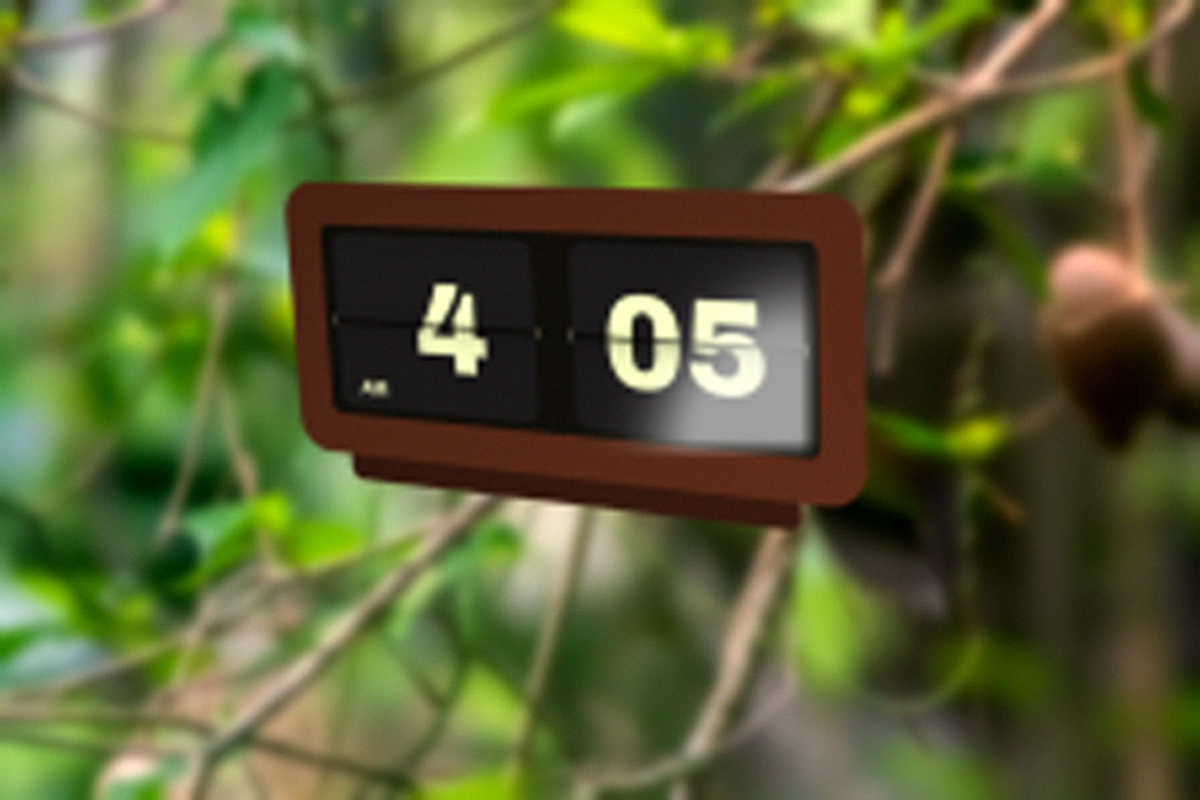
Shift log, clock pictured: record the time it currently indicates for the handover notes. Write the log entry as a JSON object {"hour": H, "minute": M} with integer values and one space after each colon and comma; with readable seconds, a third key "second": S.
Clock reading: {"hour": 4, "minute": 5}
